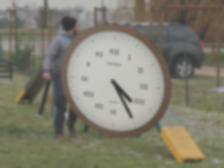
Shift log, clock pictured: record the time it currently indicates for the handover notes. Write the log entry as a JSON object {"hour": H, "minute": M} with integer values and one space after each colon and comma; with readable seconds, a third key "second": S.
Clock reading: {"hour": 4, "minute": 25}
